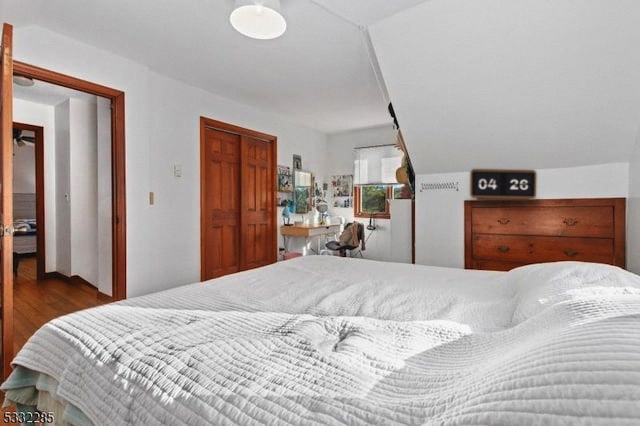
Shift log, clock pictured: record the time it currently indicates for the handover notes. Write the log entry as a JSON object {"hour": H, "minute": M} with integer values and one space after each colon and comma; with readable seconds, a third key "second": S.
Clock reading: {"hour": 4, "minute": 26}
